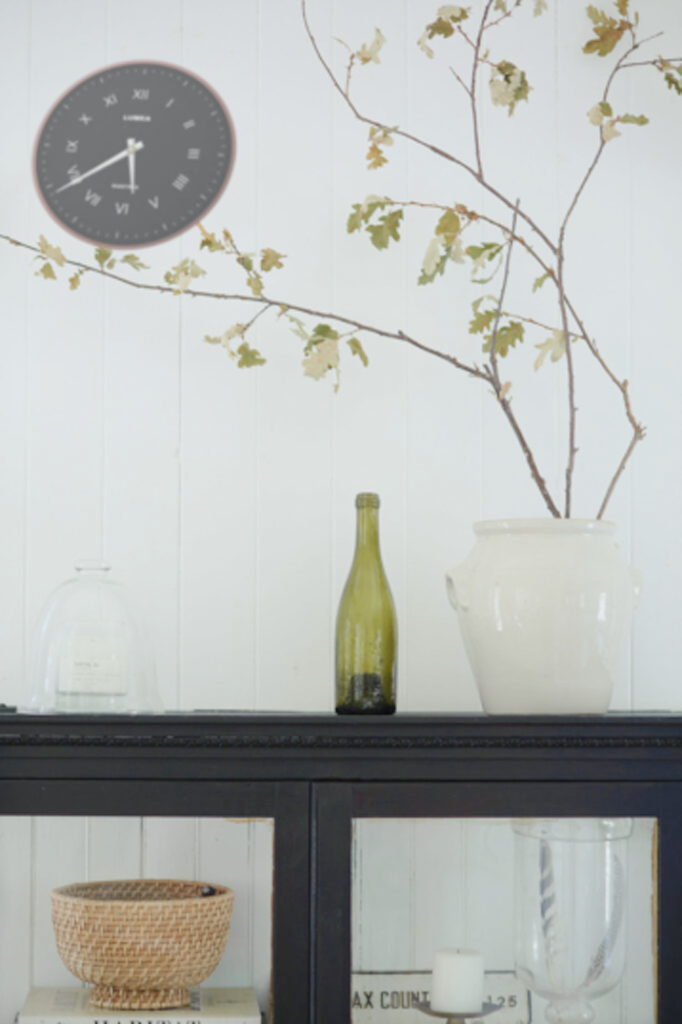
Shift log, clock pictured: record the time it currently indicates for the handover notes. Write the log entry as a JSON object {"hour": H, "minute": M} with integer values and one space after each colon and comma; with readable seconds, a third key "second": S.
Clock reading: {"hour": 5, "minute": 39}
